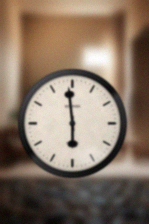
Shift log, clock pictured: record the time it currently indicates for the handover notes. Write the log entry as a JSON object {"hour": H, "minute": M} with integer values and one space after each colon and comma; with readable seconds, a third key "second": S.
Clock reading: {"hour": 5, "minute": 59}
